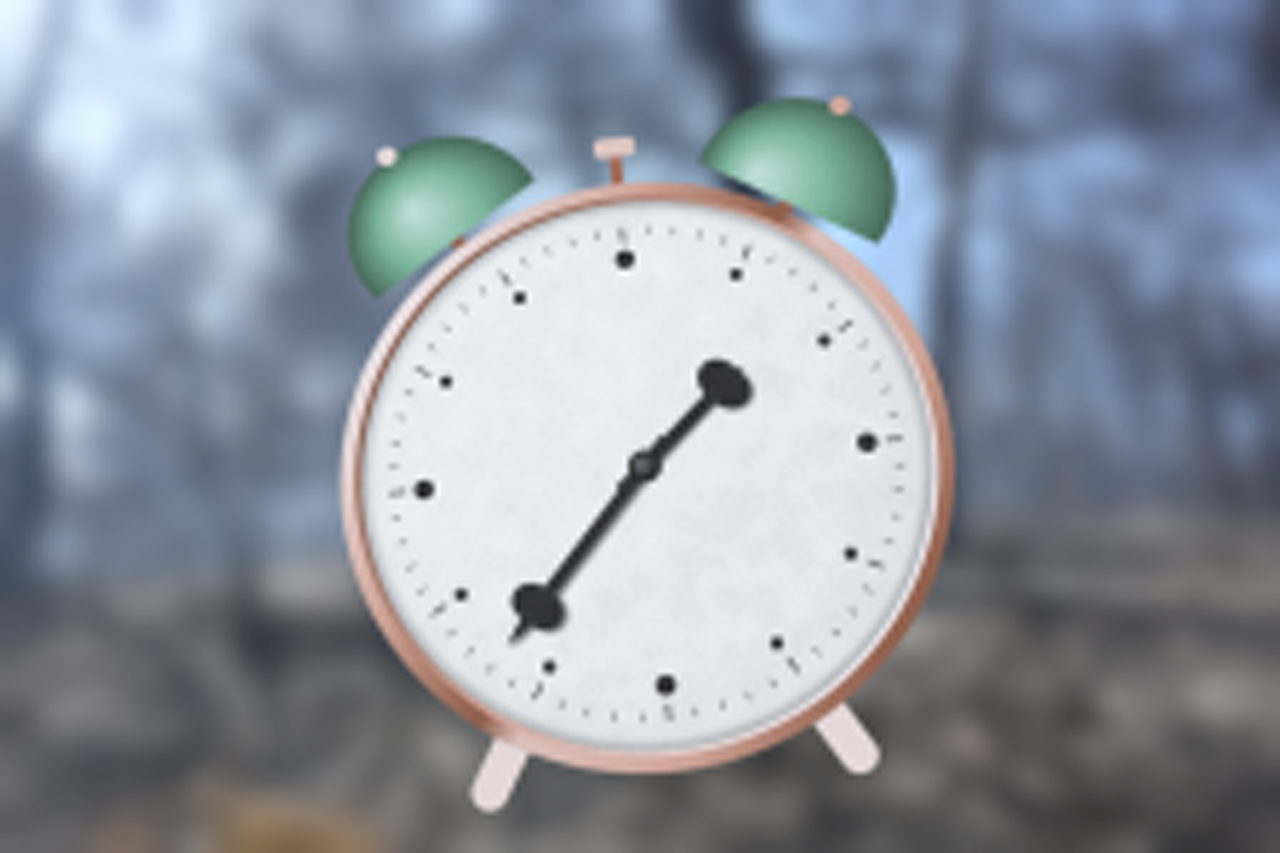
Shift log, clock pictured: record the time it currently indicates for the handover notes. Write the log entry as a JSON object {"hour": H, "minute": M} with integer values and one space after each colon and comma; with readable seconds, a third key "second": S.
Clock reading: {"hour": 1, "minute": 37}
